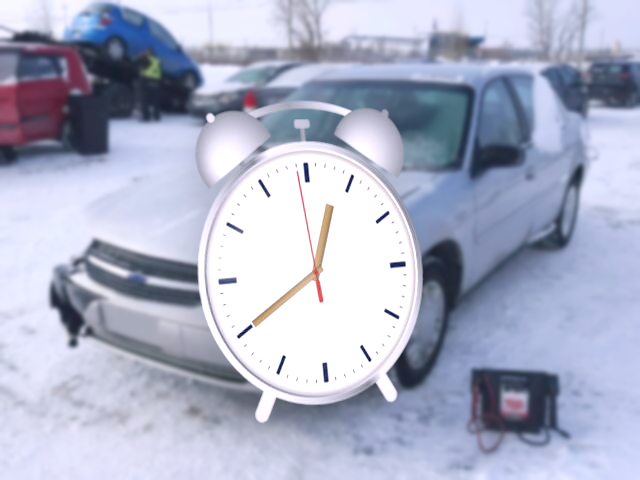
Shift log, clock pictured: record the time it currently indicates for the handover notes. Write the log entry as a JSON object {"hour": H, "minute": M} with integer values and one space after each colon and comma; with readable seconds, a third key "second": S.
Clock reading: {"hour": 12, "minute": 39, "second": 59}
